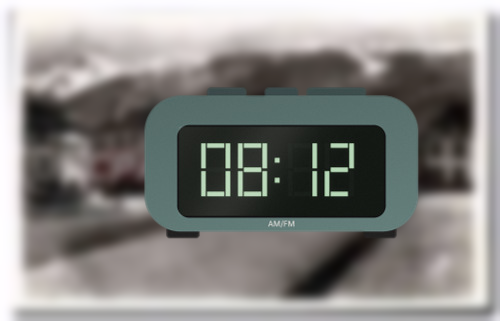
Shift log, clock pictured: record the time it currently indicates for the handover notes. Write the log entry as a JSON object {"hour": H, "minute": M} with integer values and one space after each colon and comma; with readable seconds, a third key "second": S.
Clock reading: {"hour": 8, "minute": 12}
